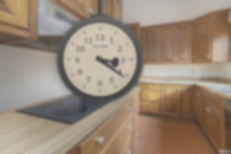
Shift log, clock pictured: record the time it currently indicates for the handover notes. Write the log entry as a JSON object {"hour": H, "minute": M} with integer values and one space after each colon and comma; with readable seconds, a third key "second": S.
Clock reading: {"hour": 3, "minute": 21}
